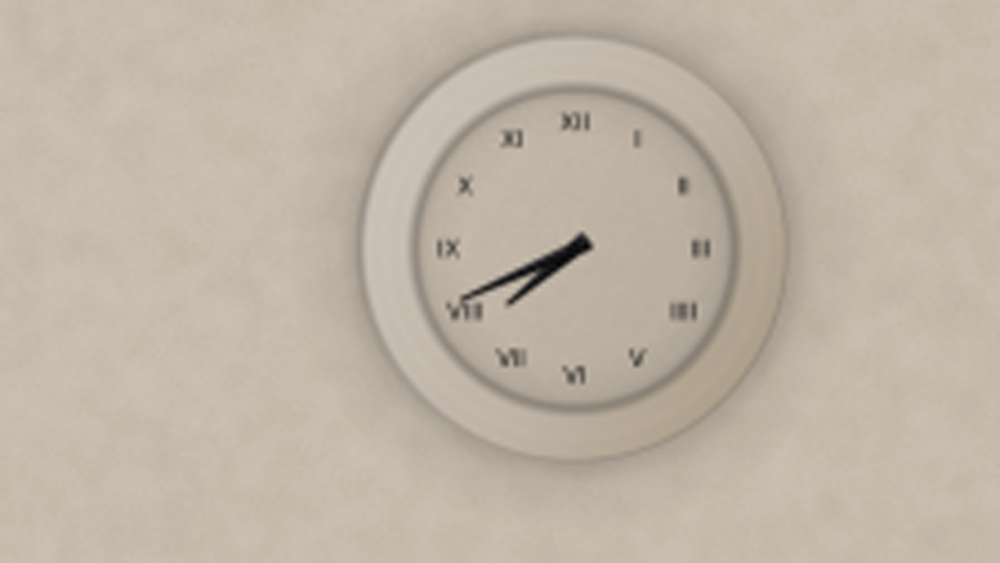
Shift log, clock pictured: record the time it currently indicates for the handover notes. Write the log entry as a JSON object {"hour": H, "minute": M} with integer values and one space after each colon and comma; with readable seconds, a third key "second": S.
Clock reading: {"hour": 7, "minute": 41}
